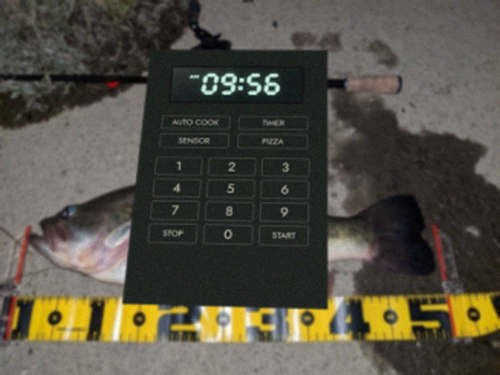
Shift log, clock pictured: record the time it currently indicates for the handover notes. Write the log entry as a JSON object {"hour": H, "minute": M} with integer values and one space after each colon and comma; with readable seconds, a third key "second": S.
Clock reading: {"hour": 9, "minute": 56}
